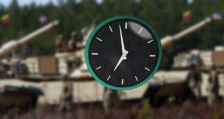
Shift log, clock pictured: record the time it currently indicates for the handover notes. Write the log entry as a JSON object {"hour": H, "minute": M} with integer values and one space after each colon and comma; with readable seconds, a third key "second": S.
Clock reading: {"hour": 6, "minute": 58}
